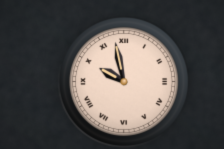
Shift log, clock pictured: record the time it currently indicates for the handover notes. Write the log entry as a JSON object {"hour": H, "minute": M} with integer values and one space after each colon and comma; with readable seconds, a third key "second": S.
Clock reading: {"hour": 9, "minute": 58}
